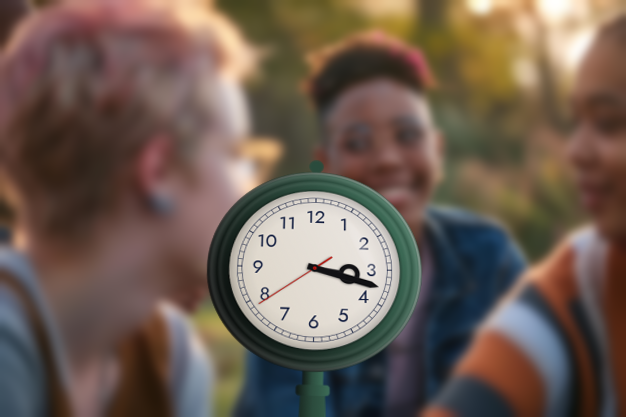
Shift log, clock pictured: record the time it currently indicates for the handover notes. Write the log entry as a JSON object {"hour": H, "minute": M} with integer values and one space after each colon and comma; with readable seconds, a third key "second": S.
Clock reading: {"hour": 3, "minute": 17, "second": 39}
